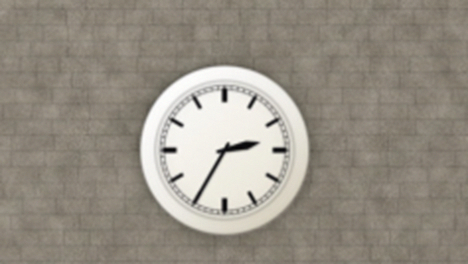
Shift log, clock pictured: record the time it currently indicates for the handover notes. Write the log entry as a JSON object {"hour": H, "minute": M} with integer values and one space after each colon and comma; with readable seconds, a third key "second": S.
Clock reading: {"hour": 2, "minute": 35}
